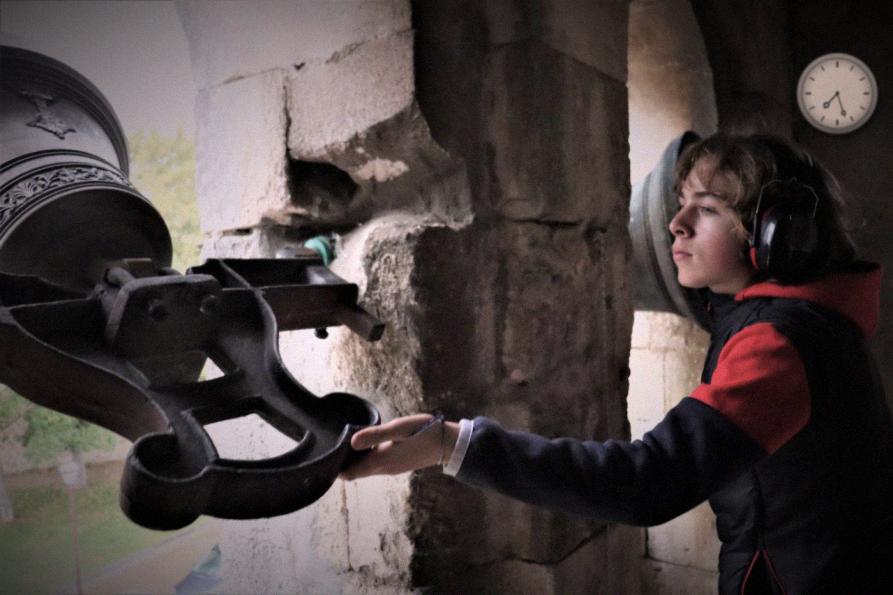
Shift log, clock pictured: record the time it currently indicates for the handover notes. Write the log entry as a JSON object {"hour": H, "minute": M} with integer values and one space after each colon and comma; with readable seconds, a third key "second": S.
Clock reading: {"hour": 7, "minute": 27}
